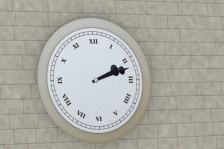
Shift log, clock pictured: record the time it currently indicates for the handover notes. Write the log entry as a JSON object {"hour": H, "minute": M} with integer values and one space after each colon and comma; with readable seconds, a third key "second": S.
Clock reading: {"hour": 2, "minute": 12}
